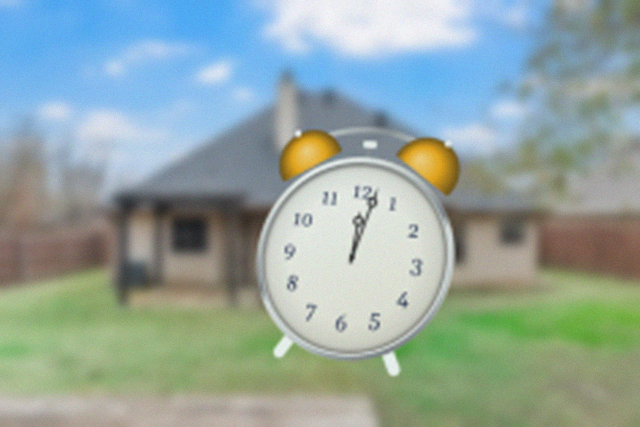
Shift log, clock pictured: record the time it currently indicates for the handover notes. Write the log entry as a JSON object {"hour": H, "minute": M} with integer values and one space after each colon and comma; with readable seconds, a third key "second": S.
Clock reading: {"hour": 12, "minute": 2}
